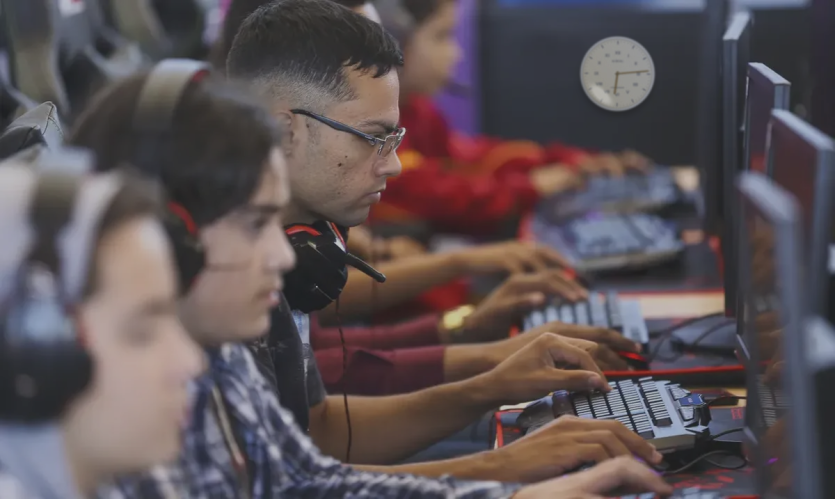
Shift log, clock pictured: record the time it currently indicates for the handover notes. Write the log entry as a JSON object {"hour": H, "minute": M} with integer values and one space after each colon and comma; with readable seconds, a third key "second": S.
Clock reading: {"hour": 6, "minute": 14}
